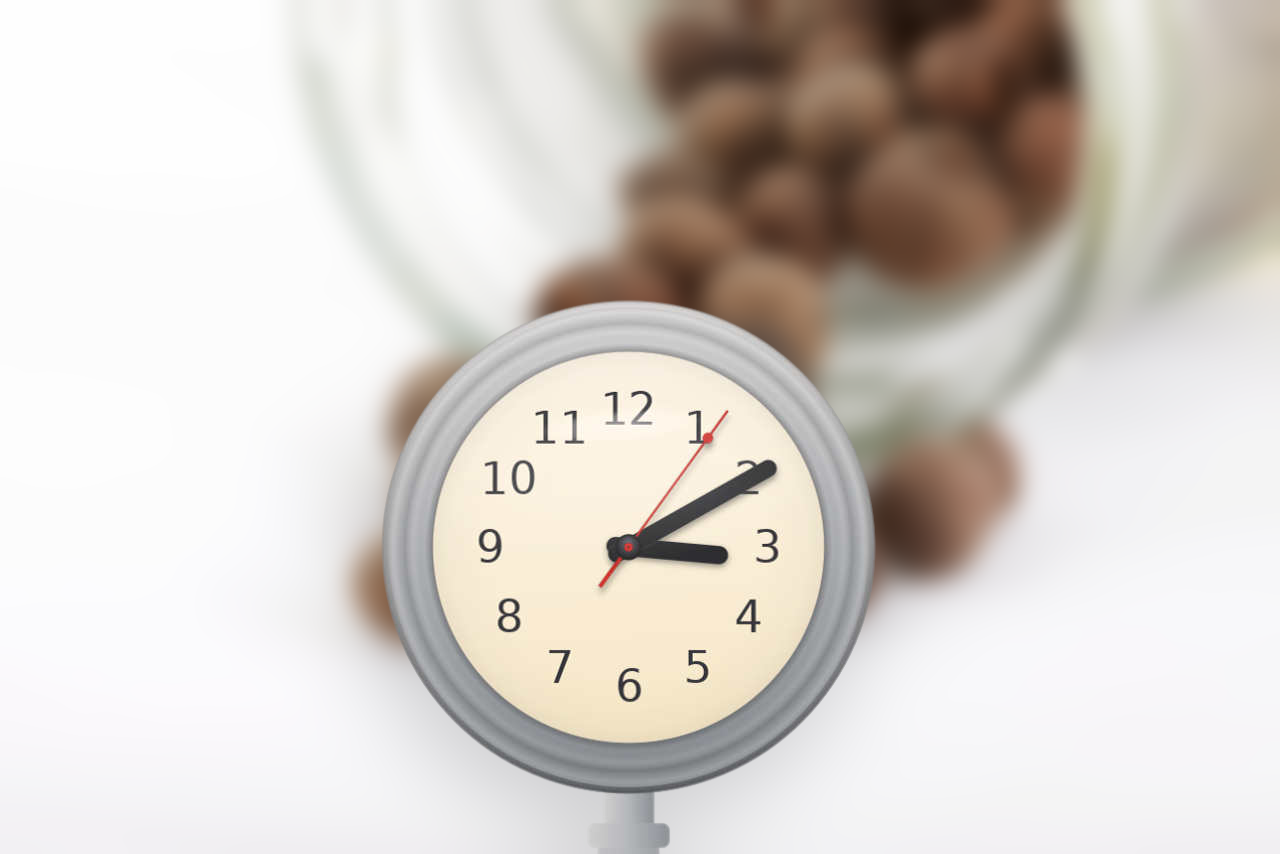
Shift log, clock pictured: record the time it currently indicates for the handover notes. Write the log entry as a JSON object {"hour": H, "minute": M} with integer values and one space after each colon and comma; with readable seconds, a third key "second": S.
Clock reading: {"hour": 3, "minute": 10, "second": 6}
